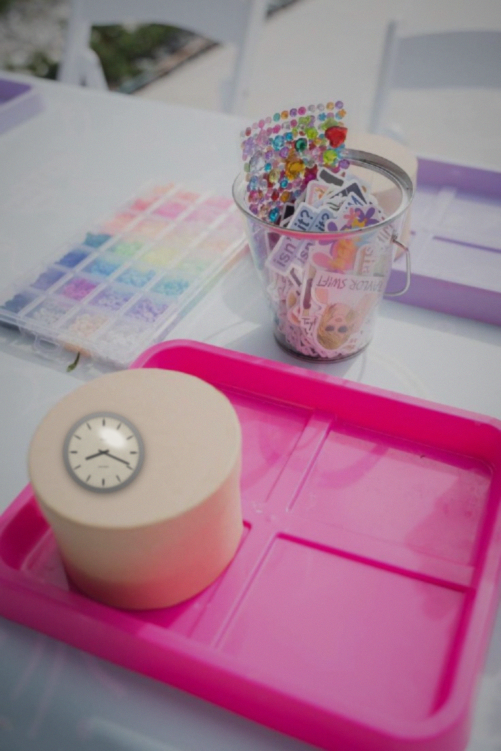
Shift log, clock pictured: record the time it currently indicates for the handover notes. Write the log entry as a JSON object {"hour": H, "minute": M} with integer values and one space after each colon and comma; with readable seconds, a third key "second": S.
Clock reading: {"hour": 8, "minute": 19}
